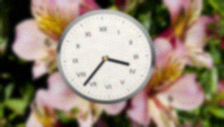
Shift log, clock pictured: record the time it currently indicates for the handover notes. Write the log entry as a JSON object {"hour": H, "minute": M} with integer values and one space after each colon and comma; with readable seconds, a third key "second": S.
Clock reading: {"hour": 3, "minute": 37}
